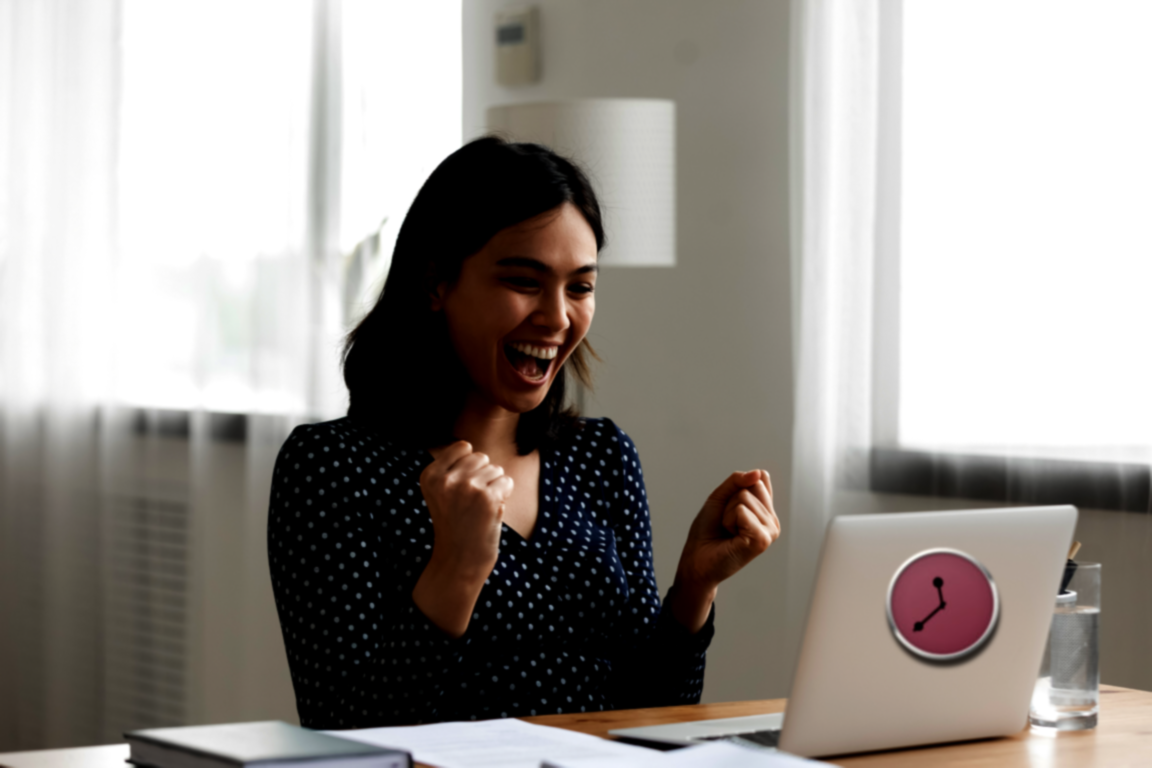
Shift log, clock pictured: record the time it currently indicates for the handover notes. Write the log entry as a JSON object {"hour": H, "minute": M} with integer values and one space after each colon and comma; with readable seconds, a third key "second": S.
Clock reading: {"hour": 11, "minute": 38}
